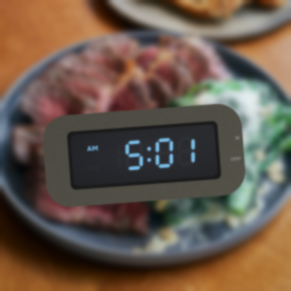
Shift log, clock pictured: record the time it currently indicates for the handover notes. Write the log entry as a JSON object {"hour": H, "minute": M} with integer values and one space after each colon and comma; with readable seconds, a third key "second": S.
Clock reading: {"hour": 5, "minute": 1}
